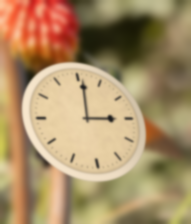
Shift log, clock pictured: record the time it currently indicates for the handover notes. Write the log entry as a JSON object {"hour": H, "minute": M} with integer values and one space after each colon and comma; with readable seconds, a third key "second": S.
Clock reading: {"hour": 3, "minute": 1}
